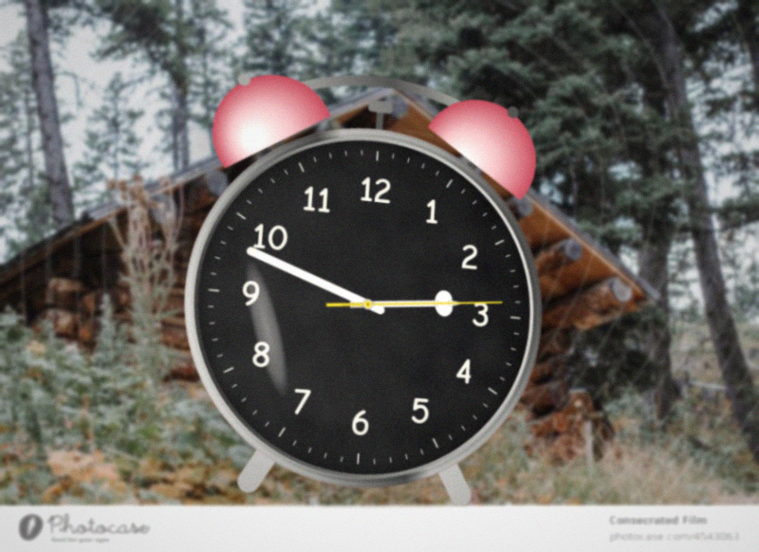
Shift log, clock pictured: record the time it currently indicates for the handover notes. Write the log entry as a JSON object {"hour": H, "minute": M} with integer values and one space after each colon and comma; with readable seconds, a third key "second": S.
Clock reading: {"hour": 2, "minute": 48, "second": 14}
